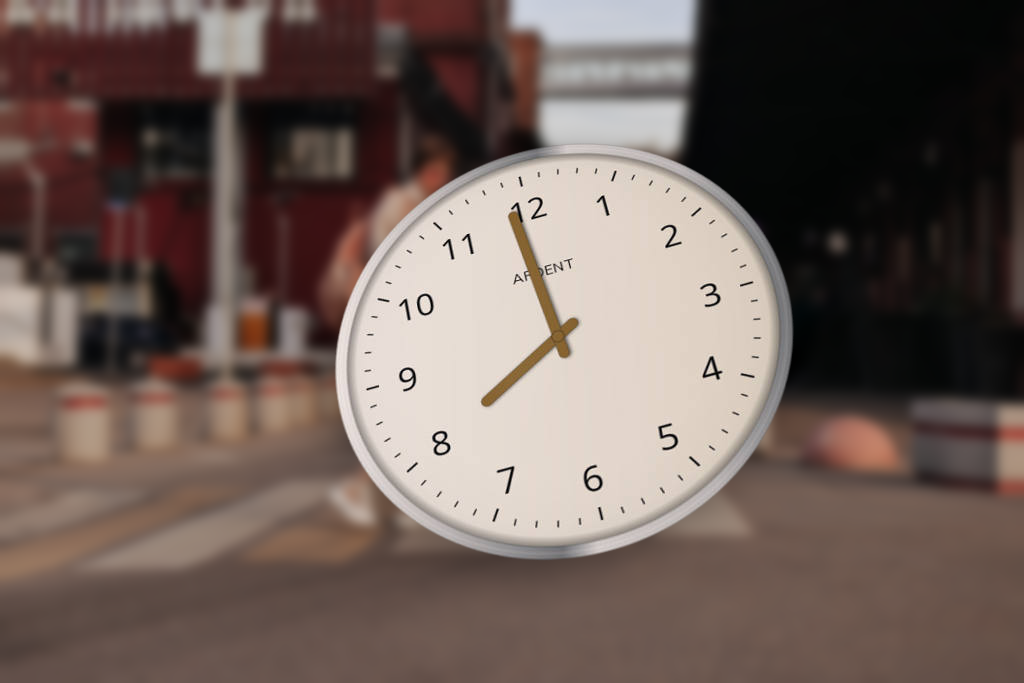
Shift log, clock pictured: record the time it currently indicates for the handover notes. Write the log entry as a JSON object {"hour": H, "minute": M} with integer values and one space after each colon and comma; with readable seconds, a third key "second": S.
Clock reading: {"hour": 7, "minute": 59}
